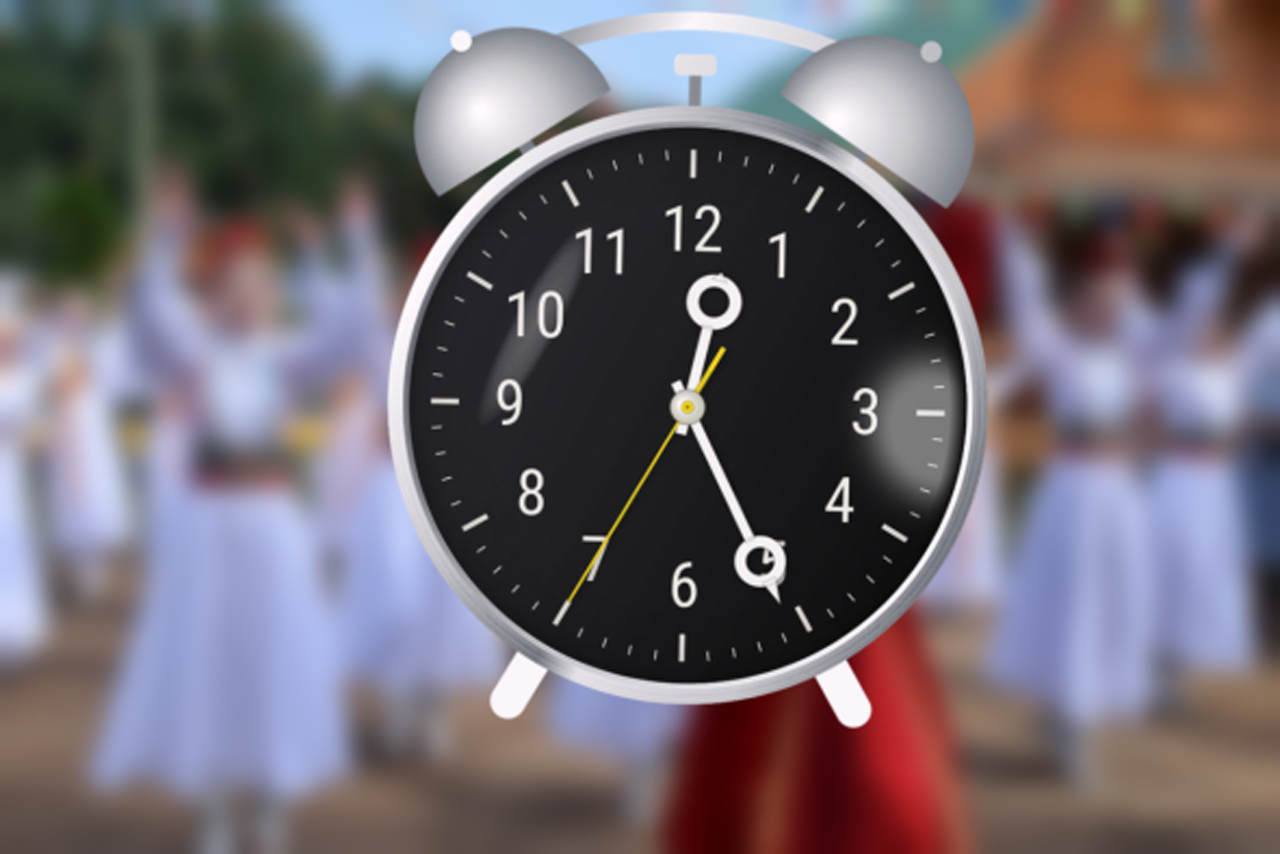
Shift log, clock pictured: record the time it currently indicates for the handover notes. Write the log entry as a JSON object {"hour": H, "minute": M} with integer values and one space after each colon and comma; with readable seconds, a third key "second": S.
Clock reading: {"hour": 12, "minute": 25, "second": 35}
